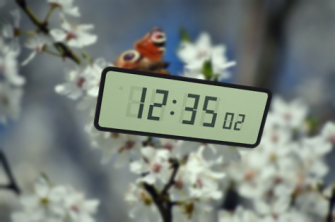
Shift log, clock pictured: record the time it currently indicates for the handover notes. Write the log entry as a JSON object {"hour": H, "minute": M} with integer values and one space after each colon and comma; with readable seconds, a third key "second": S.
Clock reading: {"hour": 12, "minute": 35, "second": 2}
